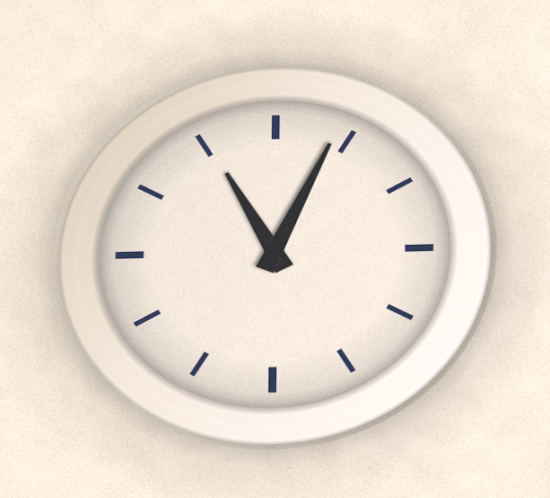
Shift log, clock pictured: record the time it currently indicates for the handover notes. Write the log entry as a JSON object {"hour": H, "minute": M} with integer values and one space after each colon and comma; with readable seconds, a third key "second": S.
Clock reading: {"hour": 11, "minute": 4}
